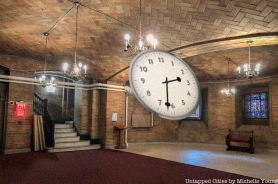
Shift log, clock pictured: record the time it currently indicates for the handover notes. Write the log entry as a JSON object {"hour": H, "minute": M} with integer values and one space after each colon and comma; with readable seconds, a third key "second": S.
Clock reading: {"hour": 2, "minute": 32}
